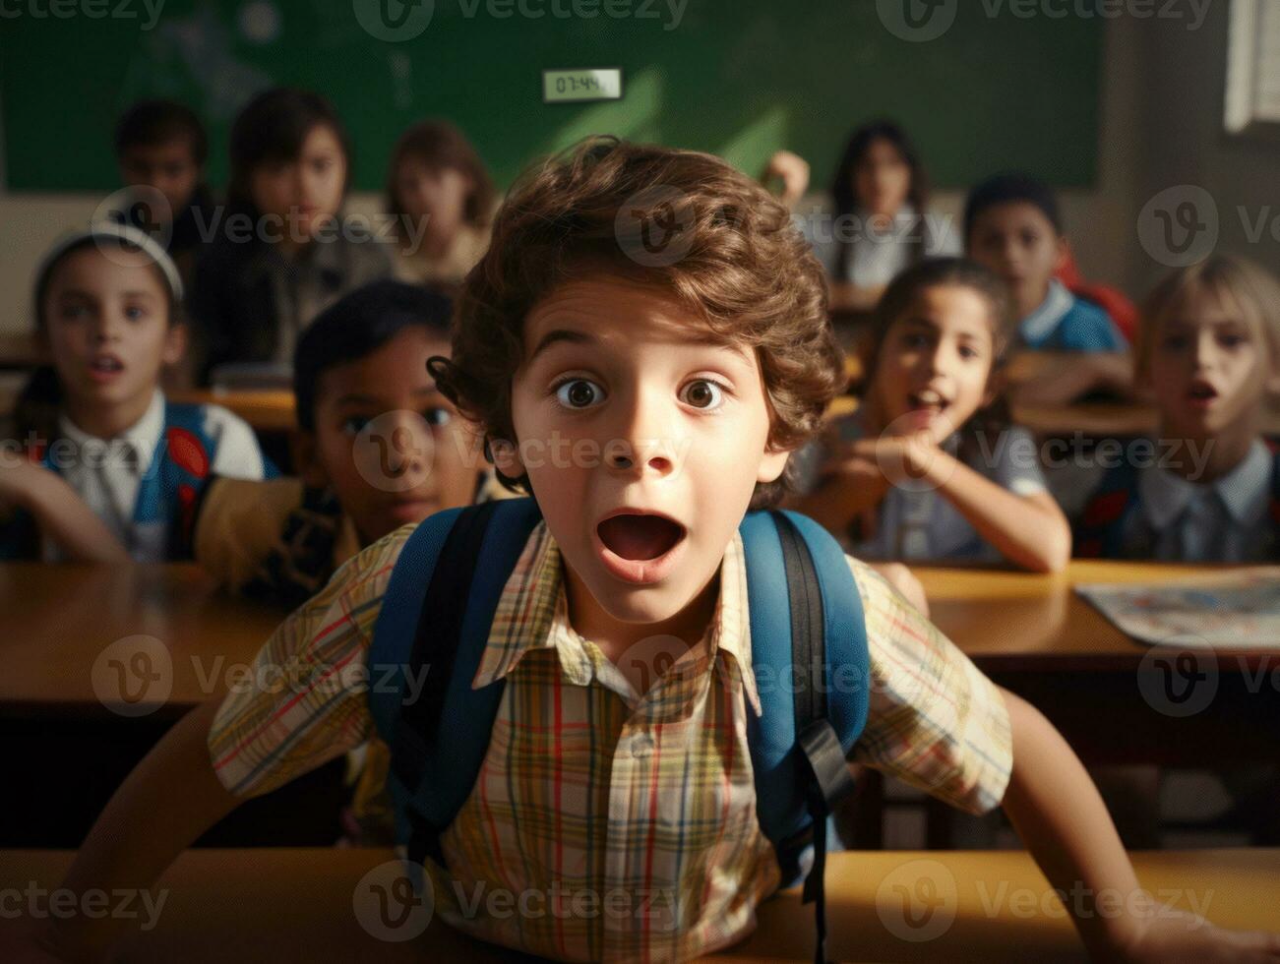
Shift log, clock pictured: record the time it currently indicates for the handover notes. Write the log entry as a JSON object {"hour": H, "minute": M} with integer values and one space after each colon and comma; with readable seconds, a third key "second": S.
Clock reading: {"hour": 7, "minute": 44}
